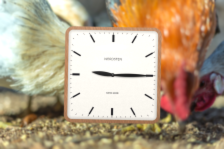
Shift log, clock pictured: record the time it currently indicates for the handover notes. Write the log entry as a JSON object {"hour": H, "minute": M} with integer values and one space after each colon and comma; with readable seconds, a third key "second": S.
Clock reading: {"hour": 9, "minute": 15}
